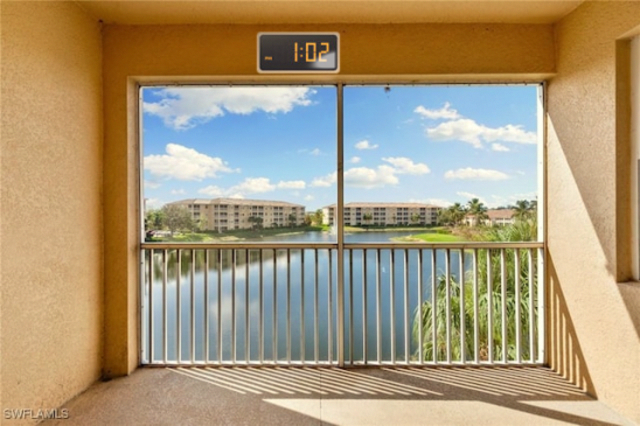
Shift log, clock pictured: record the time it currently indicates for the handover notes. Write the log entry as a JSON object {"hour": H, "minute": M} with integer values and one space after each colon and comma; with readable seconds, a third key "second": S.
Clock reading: {"hour": 1, "minute": 2}
